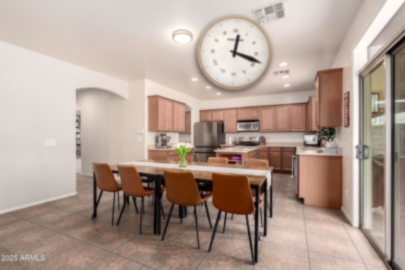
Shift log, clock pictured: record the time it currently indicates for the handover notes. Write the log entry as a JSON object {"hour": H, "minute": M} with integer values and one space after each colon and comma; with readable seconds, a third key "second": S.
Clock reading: {"hour": 12, "minute": 18}
